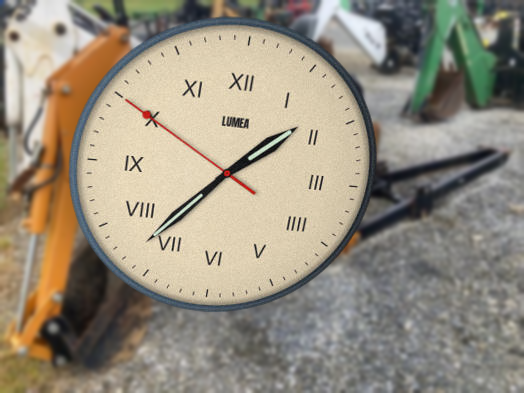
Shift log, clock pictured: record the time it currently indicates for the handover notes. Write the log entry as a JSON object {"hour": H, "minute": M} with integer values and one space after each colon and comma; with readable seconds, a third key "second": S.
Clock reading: {"hour": 1, "minute": 36, "second": 50}
